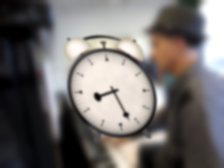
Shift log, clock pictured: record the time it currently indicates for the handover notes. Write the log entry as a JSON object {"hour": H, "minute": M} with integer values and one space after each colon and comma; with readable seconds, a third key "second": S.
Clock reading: {"hour": 8, "minute": 27}
